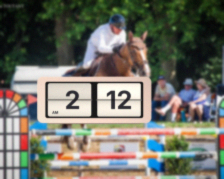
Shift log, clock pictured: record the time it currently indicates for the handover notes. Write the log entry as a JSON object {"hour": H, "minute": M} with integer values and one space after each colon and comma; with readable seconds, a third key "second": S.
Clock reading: {"hour": 2, "minute": 12}
